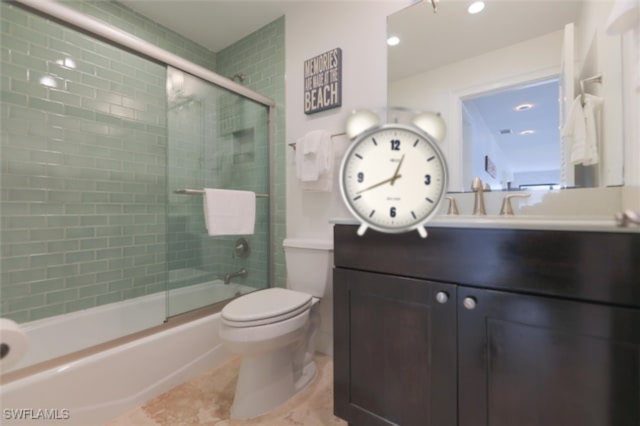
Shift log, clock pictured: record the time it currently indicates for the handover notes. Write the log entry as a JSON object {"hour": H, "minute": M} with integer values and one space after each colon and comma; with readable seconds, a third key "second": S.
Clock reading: {"hour": 12, "minute": 41}
